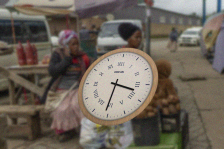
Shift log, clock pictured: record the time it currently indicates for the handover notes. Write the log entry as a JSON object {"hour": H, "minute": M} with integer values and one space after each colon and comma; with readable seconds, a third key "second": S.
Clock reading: {"hour": 3, "minute": 31}
